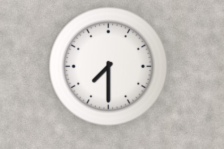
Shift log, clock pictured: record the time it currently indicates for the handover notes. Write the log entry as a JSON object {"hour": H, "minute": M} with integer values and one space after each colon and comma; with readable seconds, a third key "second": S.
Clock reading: {"hour": 7, "minute": 30}
